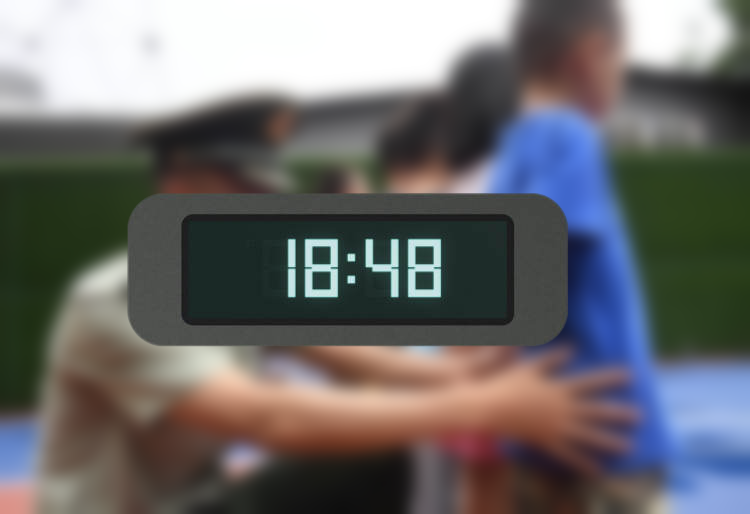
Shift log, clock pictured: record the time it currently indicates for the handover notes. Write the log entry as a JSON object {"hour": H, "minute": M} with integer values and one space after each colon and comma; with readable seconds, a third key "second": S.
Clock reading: {"hour": 18, "minute": 48}
